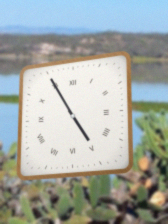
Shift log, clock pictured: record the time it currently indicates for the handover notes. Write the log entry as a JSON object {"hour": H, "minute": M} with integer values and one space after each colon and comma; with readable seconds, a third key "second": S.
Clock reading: {"hour": 4, "minute": 55}
